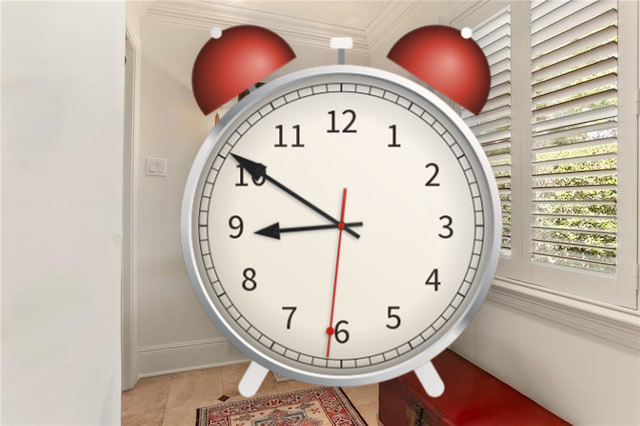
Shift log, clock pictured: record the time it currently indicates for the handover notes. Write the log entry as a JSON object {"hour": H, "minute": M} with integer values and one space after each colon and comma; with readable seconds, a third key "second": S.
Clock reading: {"hour": 8, "minute": 50, "second": 31}
